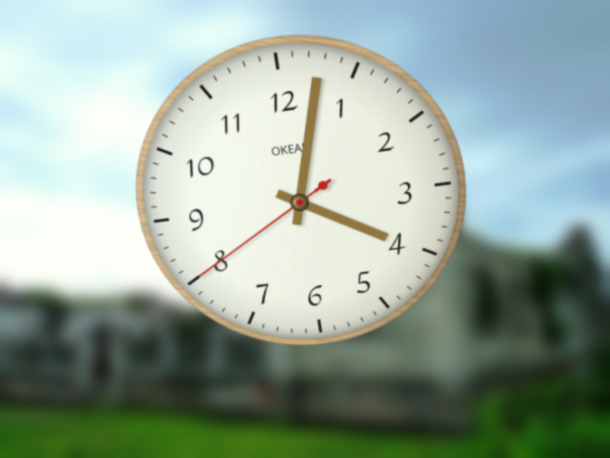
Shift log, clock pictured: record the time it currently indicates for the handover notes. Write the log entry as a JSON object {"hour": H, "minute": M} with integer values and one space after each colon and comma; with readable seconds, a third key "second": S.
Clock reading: {"hour": 4, "minute": 2, "second": 40}
